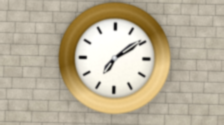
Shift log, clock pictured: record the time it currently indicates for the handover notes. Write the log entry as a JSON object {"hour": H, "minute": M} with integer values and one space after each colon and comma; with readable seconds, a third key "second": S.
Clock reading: {"hour": 7, "minute": 9}
